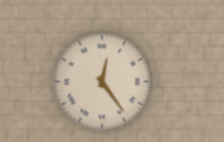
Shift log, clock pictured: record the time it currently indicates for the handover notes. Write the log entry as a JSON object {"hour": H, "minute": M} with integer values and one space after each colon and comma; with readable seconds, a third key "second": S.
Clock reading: {"hour": 12, "minute": 24}
